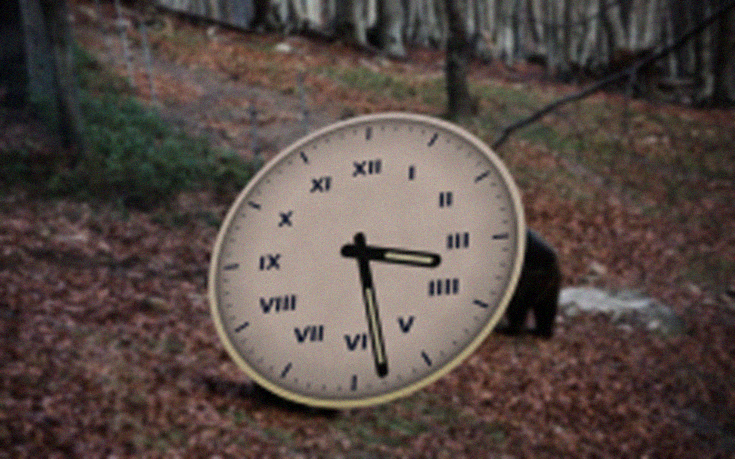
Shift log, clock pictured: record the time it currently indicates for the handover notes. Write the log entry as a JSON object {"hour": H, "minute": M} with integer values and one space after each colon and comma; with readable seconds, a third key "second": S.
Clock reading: {"hour": 3, "minute": 28}
